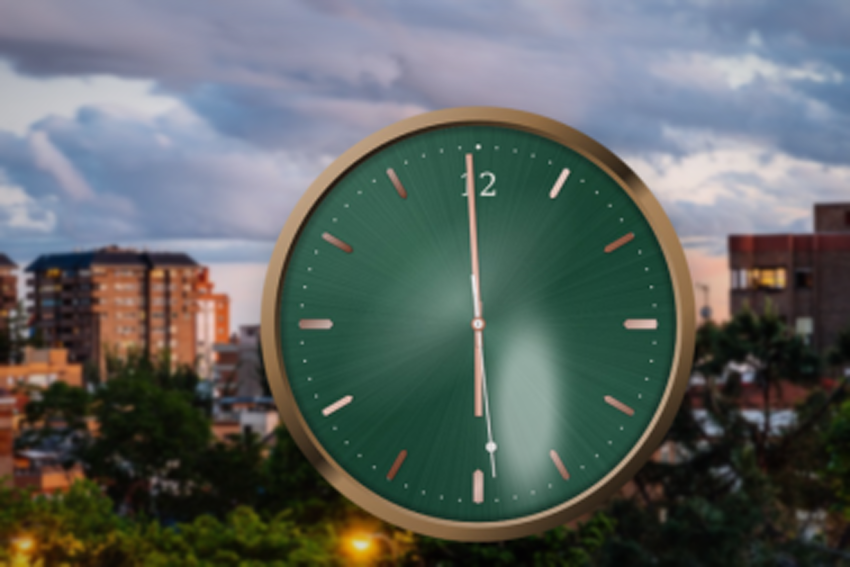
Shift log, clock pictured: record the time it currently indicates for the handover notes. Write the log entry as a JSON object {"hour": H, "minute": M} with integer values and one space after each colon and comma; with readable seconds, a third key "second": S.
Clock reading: {"hour": 5, "minute": 59, "second": 29}
